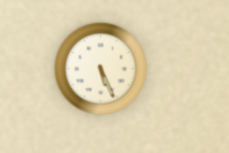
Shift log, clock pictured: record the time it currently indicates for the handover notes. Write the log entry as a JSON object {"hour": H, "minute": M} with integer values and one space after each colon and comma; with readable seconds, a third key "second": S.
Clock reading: {"hour": 5, "minute": 26}
